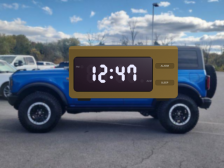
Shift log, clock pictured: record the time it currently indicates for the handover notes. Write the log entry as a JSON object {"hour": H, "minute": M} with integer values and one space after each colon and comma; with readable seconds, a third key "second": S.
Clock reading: {"hour": 12, "minute": 47}
